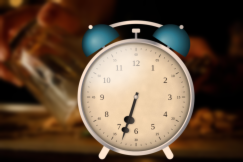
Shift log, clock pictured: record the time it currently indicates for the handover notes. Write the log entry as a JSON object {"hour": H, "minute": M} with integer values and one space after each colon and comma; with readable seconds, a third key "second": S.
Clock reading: {"hour": 6, "minute": 33}
